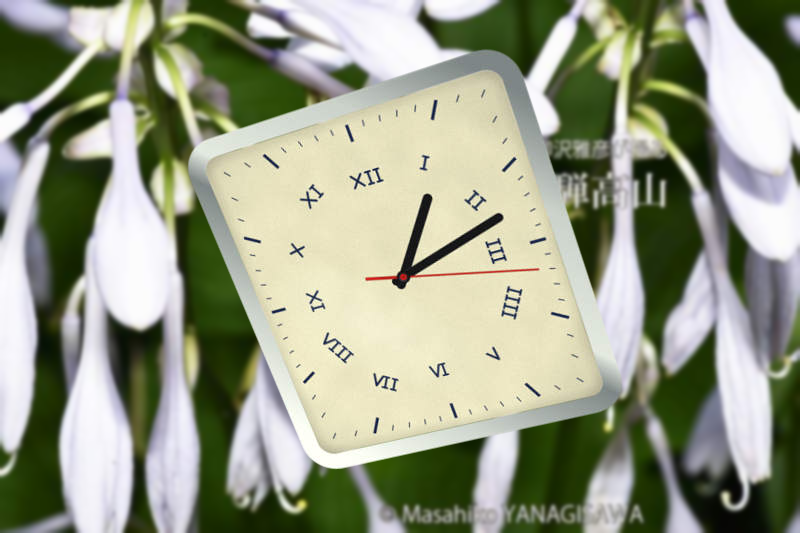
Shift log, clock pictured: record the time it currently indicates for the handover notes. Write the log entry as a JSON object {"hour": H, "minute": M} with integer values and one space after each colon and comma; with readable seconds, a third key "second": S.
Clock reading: {"hour": 1, "minute": 12, "second": 17}
